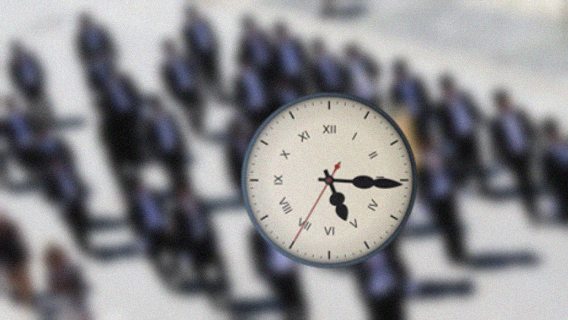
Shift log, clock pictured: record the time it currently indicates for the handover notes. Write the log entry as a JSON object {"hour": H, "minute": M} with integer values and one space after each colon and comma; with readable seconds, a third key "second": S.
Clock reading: {"hour": 5, "minute": 15, "second": 35}
